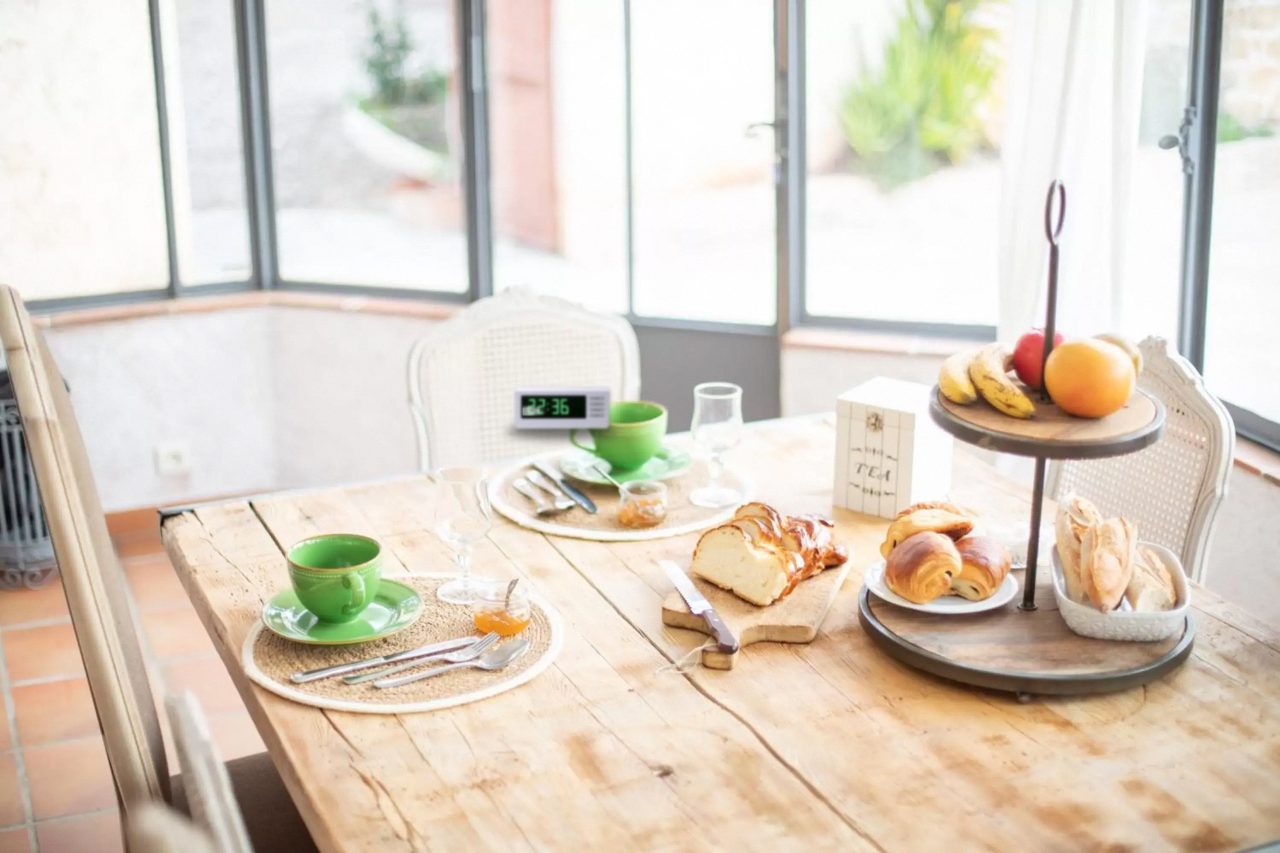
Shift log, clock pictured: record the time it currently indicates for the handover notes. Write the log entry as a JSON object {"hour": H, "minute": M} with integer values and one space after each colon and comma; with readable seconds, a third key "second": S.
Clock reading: {"hour": 22, "minute": 36}
